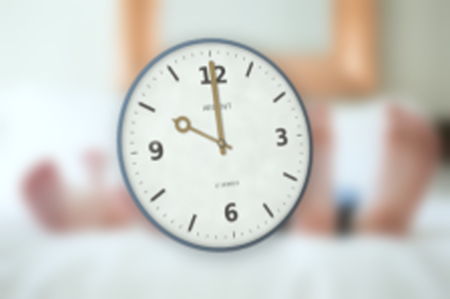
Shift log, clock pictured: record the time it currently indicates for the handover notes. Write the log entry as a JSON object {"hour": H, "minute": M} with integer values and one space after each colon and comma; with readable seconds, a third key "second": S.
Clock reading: {"hour": 10, "minute": 0}
